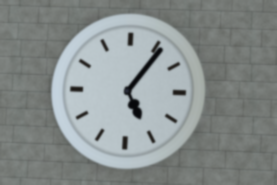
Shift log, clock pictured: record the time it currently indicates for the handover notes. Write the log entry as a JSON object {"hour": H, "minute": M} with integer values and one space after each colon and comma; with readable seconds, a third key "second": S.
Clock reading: {"hour": 5, "minute": 6}
